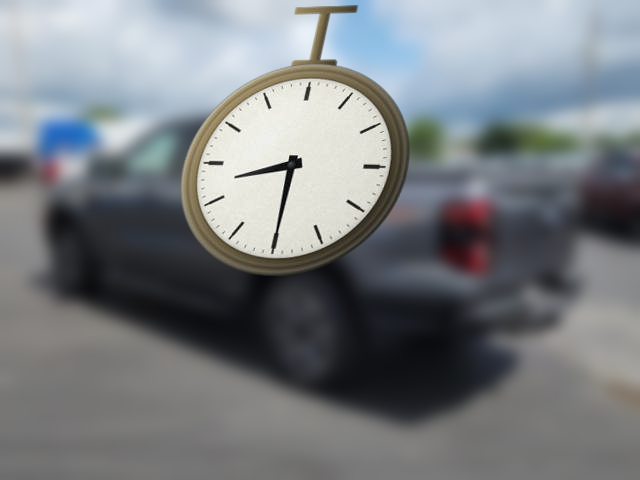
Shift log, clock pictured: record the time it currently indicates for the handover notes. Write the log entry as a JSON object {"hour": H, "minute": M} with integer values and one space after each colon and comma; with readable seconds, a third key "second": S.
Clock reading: {"hour": 8, "minute": 30}
